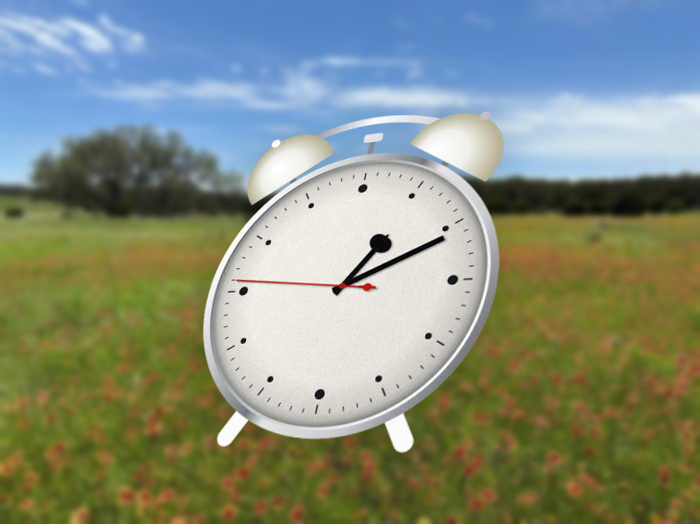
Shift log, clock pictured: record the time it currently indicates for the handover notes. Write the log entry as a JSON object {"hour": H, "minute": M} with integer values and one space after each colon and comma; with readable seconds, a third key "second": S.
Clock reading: {"hour": 1, "minute": 10, "second": 46}
